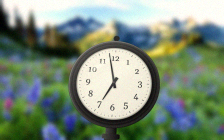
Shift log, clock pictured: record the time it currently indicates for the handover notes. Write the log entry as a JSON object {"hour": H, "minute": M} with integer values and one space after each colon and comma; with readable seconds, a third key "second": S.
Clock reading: {"hour": 6, "minute": 58}
